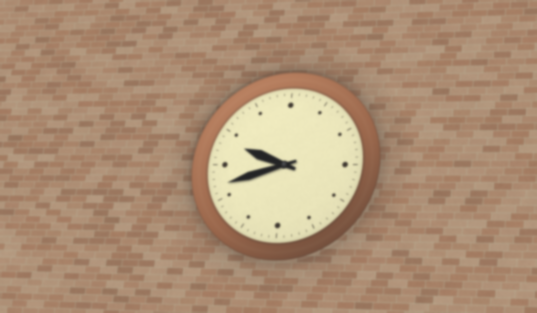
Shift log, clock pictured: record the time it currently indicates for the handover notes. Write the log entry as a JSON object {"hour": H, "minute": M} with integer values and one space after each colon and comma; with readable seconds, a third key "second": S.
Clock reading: {"hour": 9, "minute": 42}
